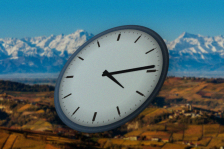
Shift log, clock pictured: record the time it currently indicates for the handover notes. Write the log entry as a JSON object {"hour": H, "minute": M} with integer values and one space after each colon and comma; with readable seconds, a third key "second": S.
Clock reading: {"hour": 4, "minute": 14}
